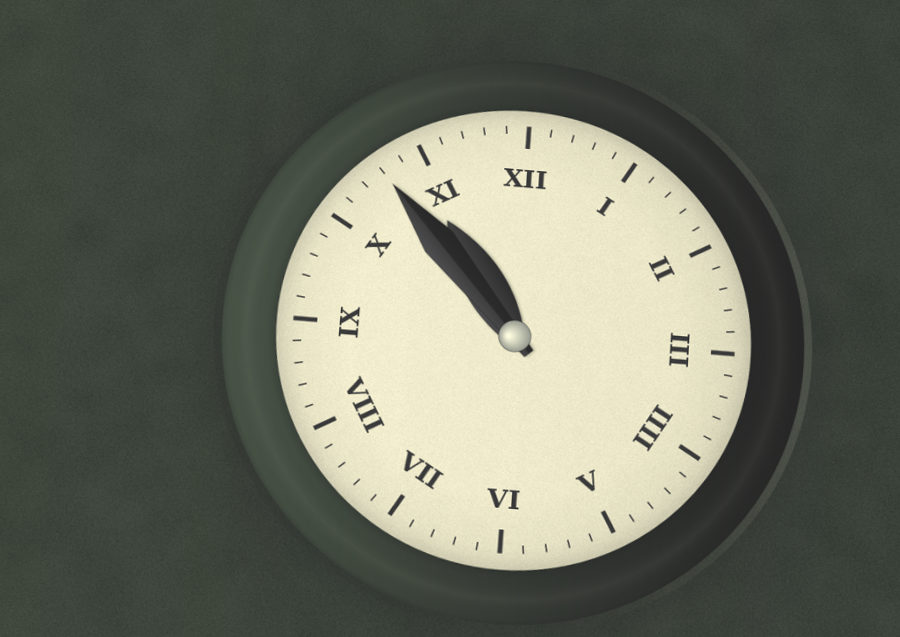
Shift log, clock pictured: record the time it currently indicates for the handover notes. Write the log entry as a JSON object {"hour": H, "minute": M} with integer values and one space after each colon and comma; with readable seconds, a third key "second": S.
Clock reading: {"hour": 10, "minute": 53}
